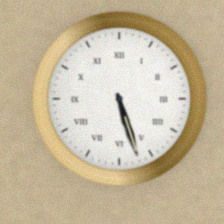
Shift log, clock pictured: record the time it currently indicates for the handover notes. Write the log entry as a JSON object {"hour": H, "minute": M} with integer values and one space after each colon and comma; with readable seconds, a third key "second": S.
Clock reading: {"hour": 5, "minute": 27}
